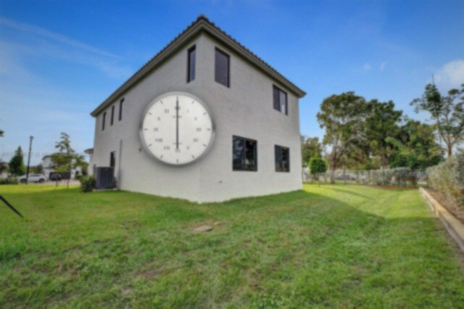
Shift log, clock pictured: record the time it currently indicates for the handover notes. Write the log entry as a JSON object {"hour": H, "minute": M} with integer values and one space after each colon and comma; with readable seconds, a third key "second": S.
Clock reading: {"hour": 6, "minute": 0}
